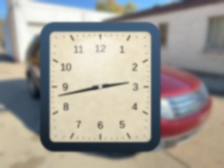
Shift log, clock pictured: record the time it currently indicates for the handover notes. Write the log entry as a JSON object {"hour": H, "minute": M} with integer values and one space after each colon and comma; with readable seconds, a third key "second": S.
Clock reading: {"hour": 2, "minute": 43}
